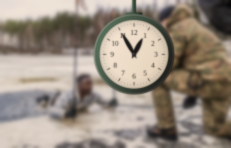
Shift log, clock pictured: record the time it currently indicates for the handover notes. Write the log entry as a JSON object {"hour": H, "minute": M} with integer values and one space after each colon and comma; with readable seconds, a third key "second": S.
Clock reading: {"hour": 12, "minute": 55}
